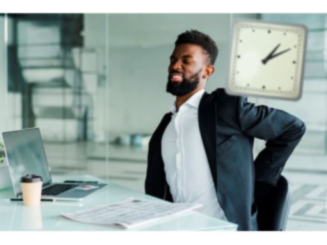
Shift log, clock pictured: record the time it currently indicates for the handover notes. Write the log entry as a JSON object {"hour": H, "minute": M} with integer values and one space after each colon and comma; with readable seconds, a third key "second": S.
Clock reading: {"hour": 1, "minute": 10}
